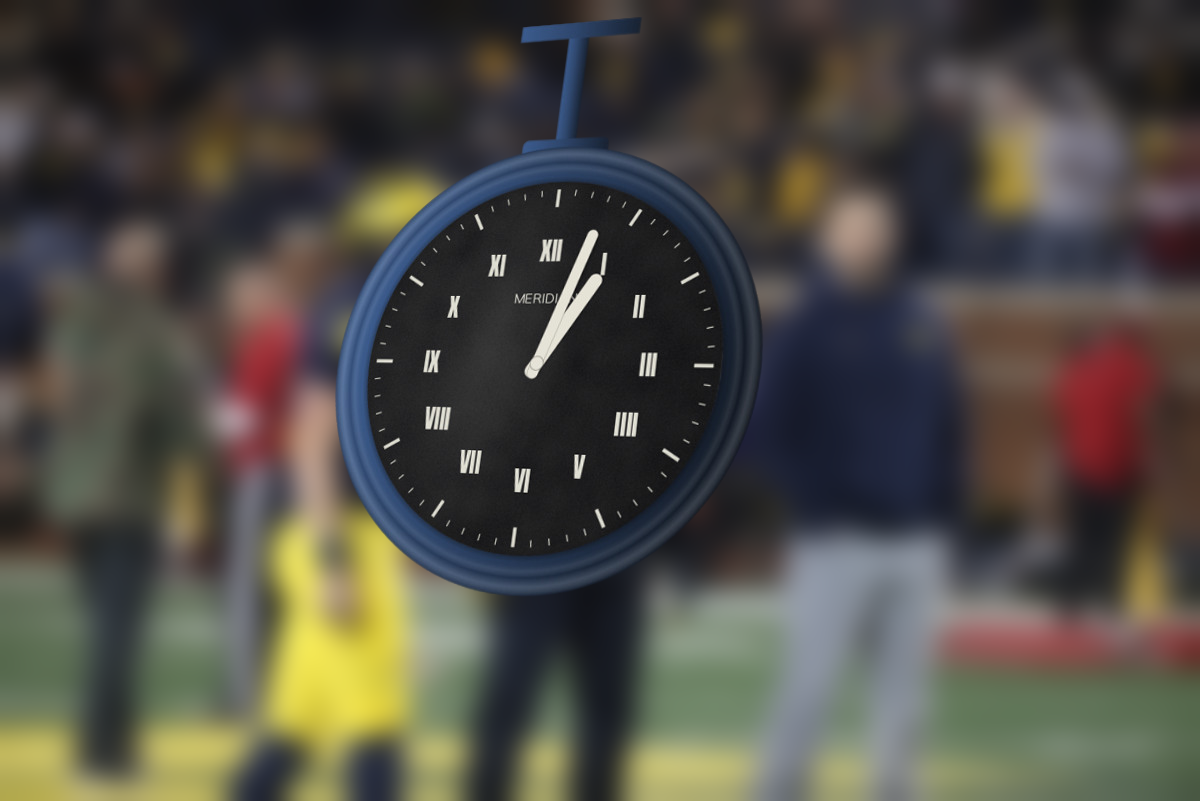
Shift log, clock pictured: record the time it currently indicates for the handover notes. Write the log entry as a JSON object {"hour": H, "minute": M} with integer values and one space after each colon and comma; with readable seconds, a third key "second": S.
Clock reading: {"hour": 1, "minute": 3}
